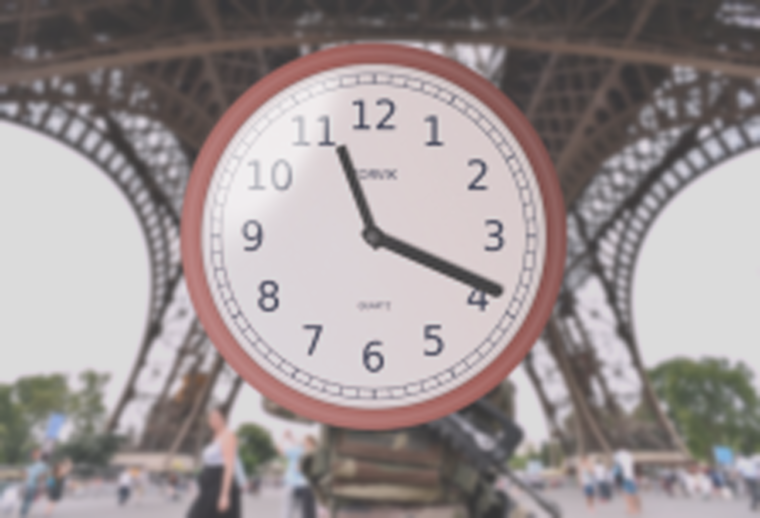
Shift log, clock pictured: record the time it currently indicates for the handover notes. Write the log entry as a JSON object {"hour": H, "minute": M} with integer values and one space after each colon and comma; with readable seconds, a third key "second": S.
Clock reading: {"hour": 11, "minute": 19}
